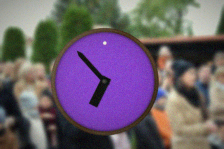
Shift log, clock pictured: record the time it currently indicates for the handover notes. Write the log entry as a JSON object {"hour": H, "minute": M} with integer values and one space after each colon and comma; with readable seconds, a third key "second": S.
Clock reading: {"hour": 6, "minute": 53}
